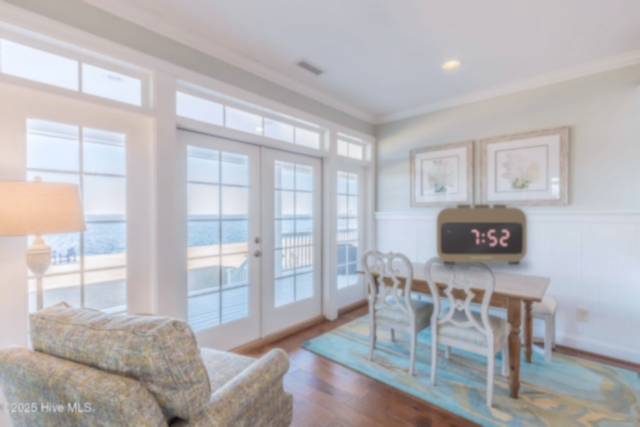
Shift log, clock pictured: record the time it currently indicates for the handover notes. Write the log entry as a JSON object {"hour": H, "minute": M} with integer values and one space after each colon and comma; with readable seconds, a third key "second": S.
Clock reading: {"hour": 7, "minute": 52}
